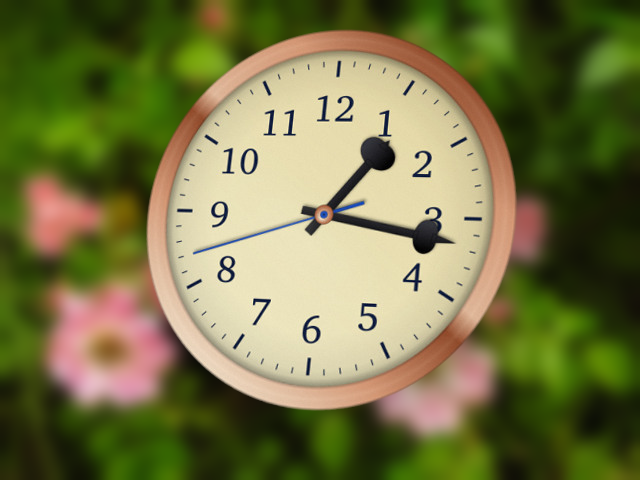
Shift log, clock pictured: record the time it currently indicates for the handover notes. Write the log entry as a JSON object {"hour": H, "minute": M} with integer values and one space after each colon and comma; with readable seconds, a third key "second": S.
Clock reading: {"hour": 1, "minute": 16, "second": 42}
